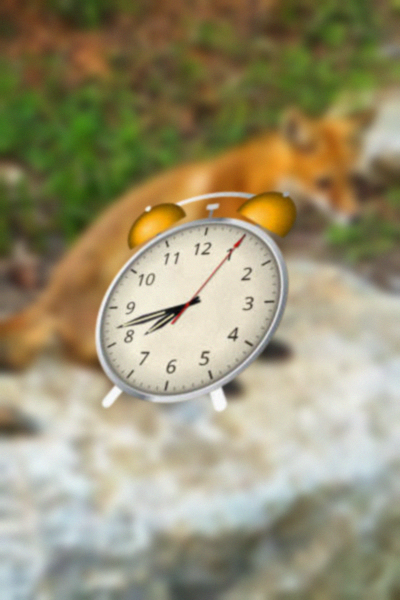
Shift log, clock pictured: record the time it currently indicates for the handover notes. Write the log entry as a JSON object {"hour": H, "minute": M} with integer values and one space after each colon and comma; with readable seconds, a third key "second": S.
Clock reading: {"hour": 7, "minute": 42, "second": 5}
